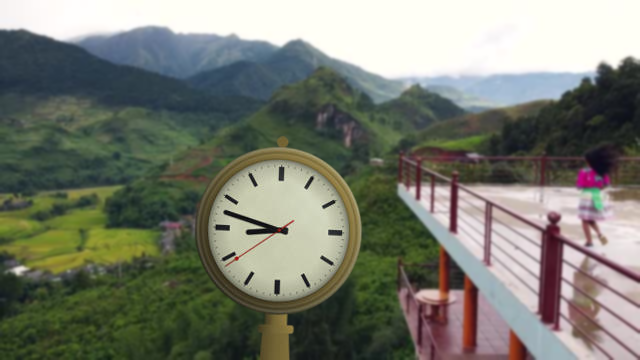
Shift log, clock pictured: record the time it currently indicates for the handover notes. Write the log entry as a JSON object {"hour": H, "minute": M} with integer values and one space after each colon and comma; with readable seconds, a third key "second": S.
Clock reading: {"hour": 8, "minute": 47, "second": 39}
